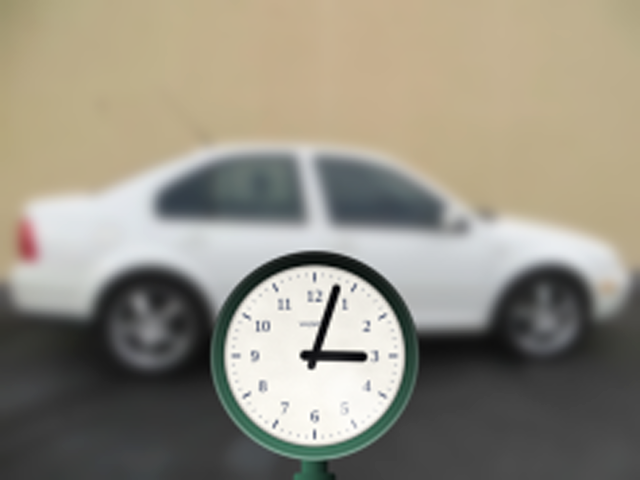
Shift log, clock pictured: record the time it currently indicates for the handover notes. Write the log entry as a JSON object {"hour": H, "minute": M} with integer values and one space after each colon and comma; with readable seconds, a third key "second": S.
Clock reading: {"hour": 3, "minute": 3}
